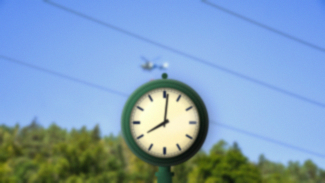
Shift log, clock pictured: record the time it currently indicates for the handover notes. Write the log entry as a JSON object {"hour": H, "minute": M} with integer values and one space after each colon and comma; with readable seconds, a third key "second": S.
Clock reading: {"hour": 8, "minute": 1}
